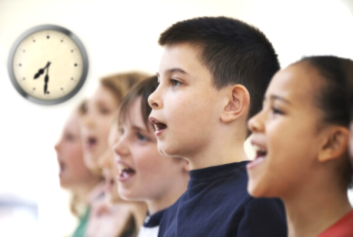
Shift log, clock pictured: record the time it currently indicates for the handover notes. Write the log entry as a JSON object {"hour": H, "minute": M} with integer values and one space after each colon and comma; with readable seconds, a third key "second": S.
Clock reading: {"hour": 7, "minute": 31}
